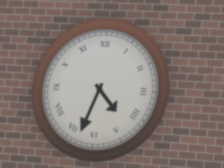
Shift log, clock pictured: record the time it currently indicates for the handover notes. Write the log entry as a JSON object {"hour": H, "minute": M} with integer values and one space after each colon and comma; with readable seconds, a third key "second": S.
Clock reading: {"hour": 4, "minute": 33}
